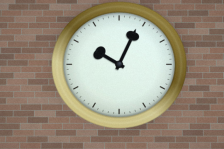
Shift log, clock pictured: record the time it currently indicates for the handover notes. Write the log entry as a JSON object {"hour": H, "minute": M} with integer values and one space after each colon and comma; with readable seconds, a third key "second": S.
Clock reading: {"hour": 10, "minute": 4}
